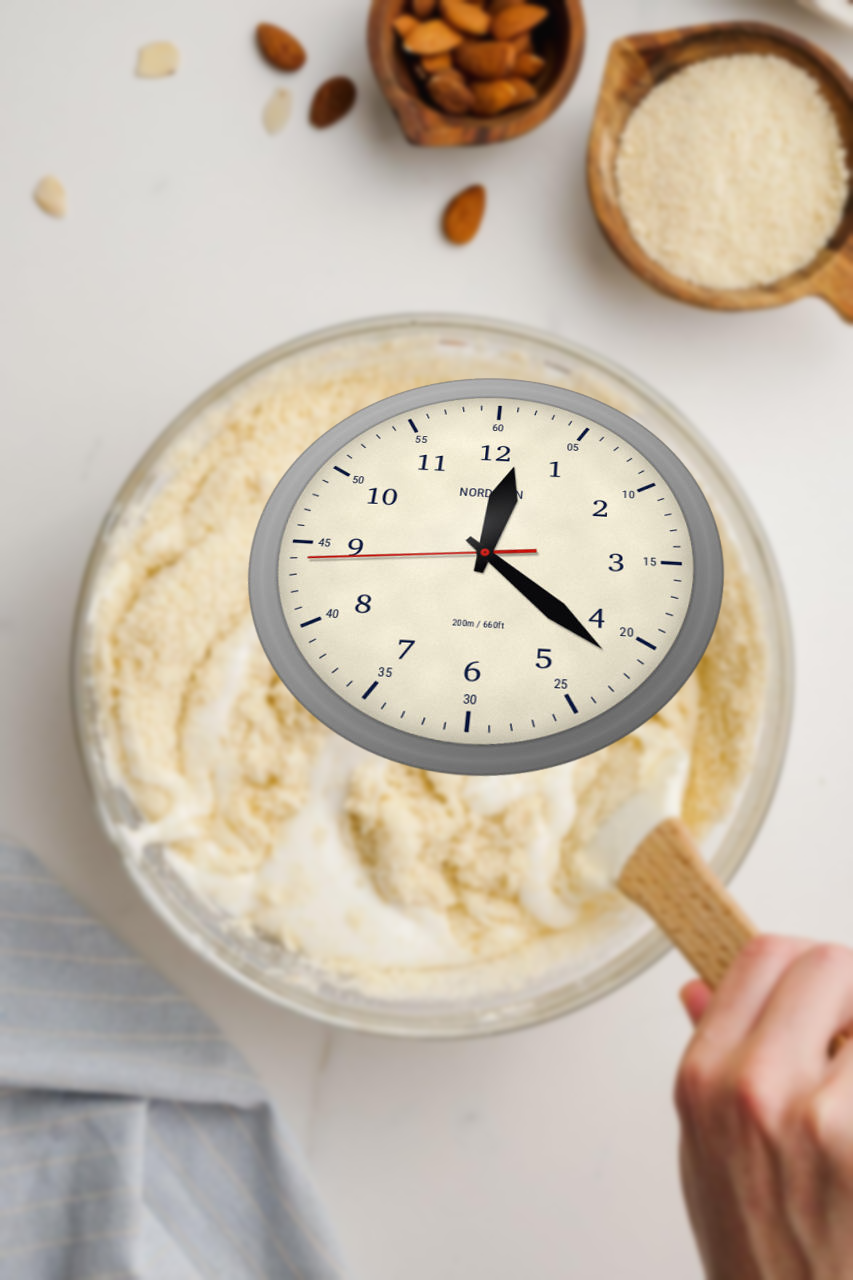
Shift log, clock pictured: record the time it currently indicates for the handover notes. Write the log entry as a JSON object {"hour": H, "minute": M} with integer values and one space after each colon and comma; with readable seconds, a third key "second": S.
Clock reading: {"hour": 12, "minute": 21, "second": 44}
